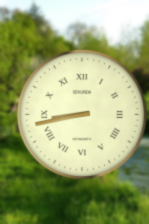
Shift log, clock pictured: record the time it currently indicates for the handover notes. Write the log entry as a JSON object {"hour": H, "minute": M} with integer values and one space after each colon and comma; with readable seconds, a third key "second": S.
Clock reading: {"hour": 8, "minute": 43}
